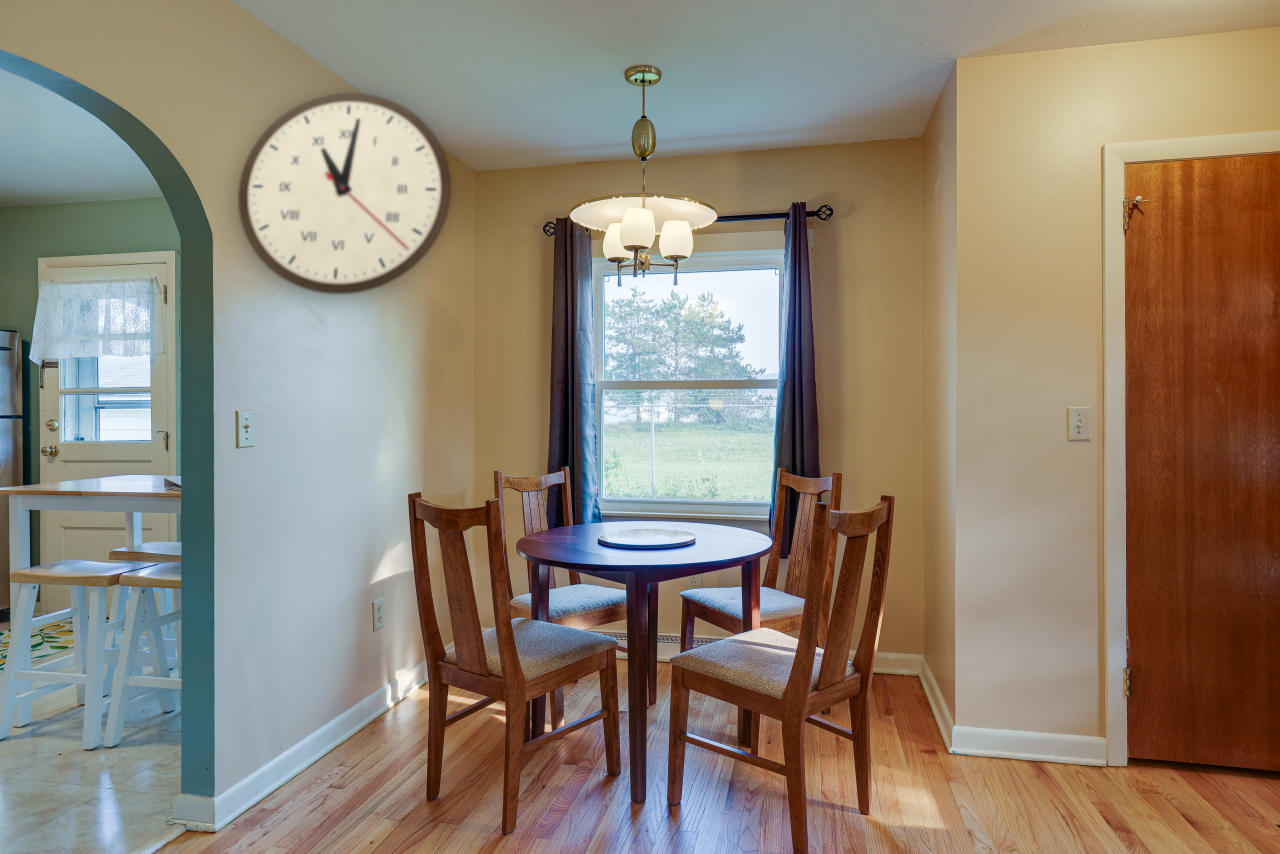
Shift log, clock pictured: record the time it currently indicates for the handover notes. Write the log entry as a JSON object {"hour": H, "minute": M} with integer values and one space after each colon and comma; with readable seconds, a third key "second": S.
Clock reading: {"hour": 11, "minute": 1, "second": 22}
